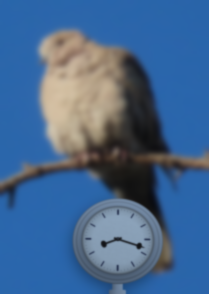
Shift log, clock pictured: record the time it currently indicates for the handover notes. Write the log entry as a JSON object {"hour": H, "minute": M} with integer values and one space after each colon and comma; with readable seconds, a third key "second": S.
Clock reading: {"hour": 8, "minute": 18}
